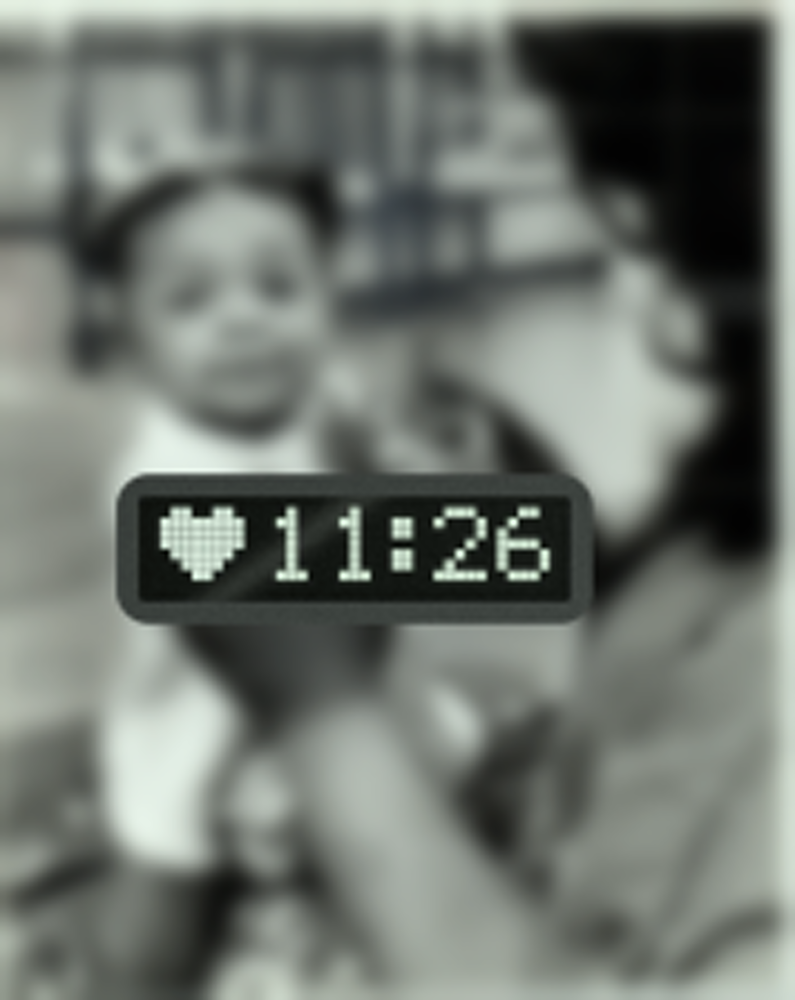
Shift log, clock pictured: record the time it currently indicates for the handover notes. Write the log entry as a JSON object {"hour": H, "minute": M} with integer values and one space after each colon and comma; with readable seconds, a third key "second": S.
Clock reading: {"hour": 11, "minute": 26}
